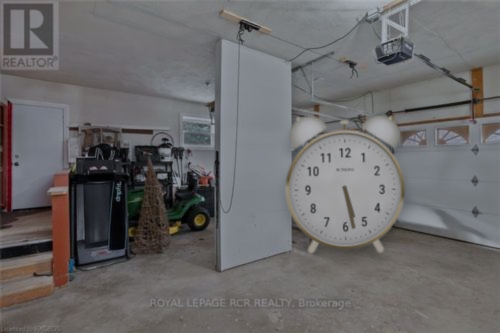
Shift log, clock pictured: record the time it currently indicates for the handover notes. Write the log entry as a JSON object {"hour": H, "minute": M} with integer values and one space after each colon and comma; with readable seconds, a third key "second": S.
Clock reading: {"hour": 5, "minute": 28}
